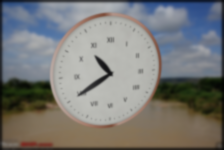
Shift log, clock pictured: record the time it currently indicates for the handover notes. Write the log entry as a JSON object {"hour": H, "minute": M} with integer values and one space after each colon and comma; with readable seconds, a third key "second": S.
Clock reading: {"hour": 10, "minute": 40}
